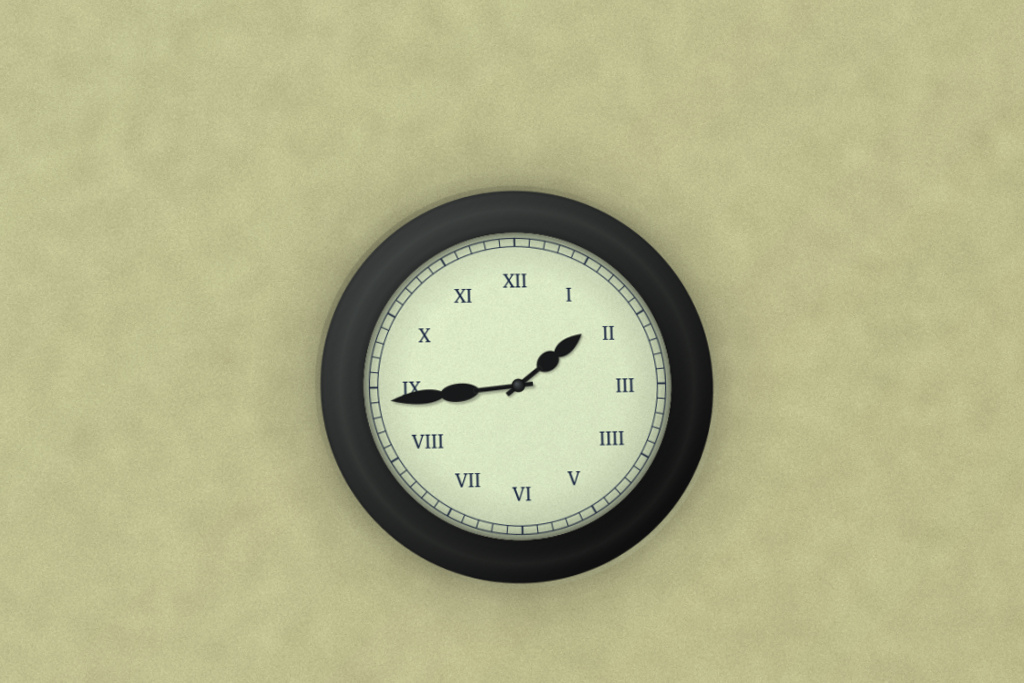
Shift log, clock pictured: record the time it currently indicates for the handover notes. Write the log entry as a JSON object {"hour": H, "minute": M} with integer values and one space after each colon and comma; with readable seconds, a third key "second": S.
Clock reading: {"hour": 1, "minute": 44}
